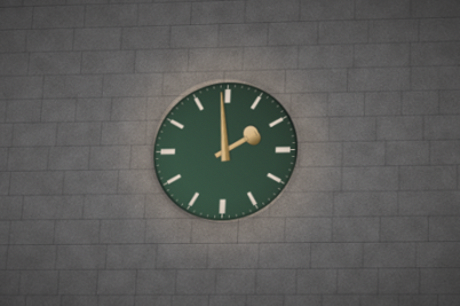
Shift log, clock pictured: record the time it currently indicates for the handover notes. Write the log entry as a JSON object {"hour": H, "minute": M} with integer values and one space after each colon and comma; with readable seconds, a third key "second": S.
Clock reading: {"hour": 1, "minute": 59}
